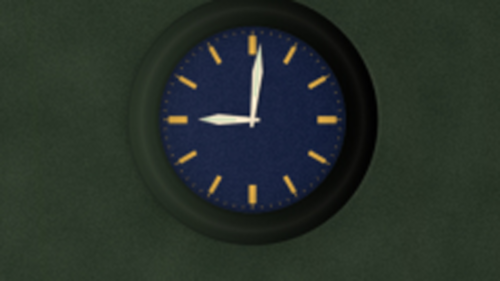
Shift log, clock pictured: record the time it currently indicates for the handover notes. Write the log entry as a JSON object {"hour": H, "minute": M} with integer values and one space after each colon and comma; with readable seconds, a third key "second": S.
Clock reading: {"hour": 9, "minute": 1}
